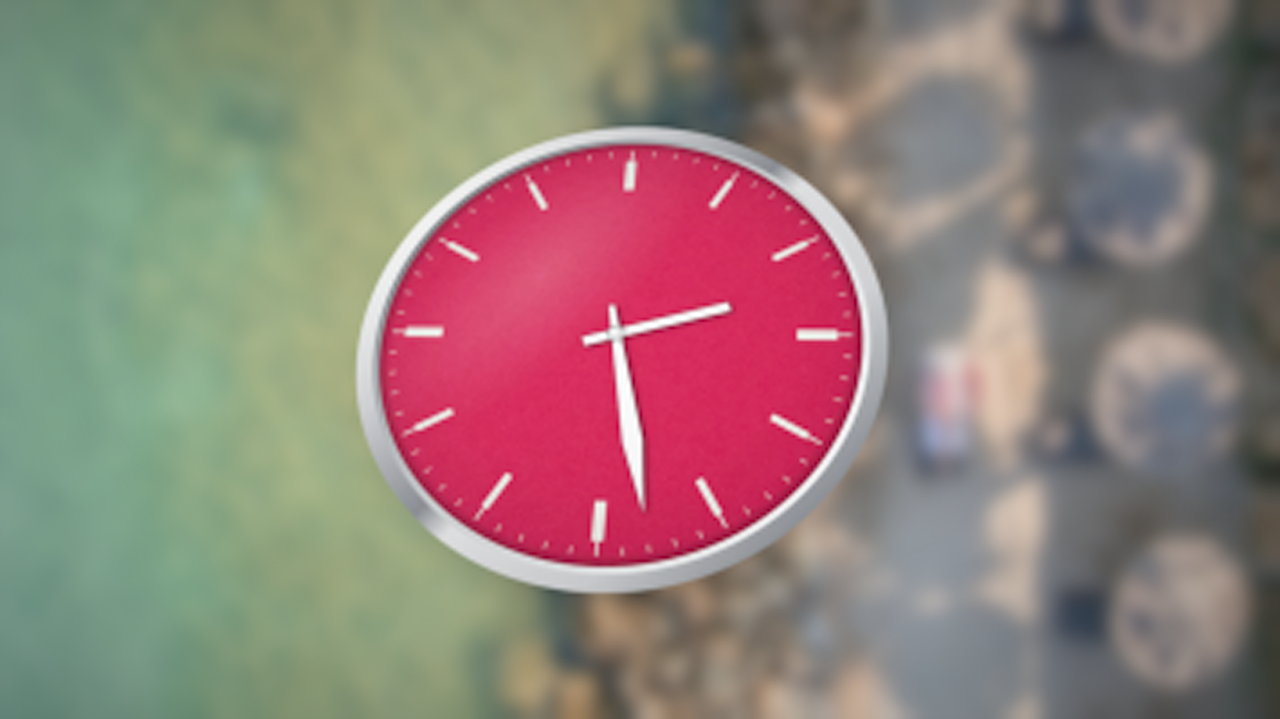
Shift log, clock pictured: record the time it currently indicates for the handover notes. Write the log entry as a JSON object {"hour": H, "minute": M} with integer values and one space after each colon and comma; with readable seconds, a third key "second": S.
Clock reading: {"hour": 2, "minute": 28}
